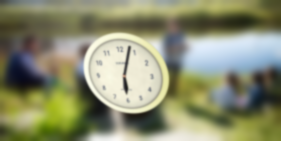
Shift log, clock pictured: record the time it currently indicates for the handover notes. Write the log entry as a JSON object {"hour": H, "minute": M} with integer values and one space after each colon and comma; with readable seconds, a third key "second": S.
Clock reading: {"hour": 6, "minute": 3}
